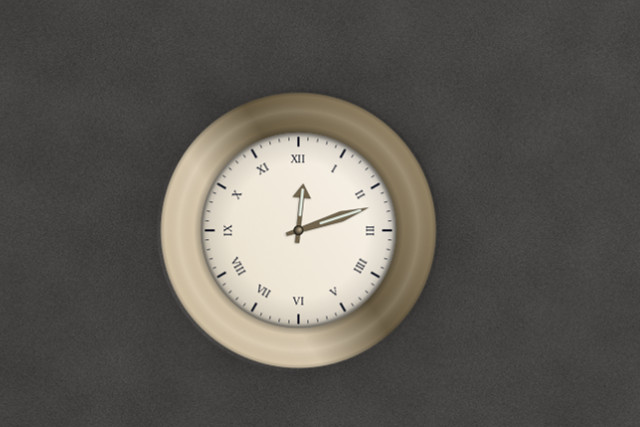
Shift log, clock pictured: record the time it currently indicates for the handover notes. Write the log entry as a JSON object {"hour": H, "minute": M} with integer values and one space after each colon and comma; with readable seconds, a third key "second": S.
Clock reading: {"hour": 12, "minute": 12}
